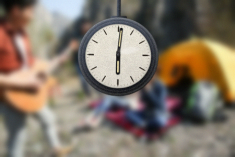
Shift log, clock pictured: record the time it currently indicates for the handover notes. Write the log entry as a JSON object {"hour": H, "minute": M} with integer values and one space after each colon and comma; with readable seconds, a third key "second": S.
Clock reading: {"hour": 6, "minute": 1}
